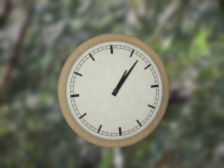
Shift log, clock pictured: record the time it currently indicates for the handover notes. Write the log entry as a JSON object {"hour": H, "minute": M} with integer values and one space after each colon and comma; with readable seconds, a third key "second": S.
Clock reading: {"hour": 1, "minute": 7}
